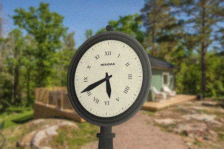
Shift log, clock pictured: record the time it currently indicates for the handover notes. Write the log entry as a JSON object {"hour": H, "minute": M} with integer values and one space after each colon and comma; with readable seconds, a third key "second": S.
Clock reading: {"hour": 5, "minute": 41}
